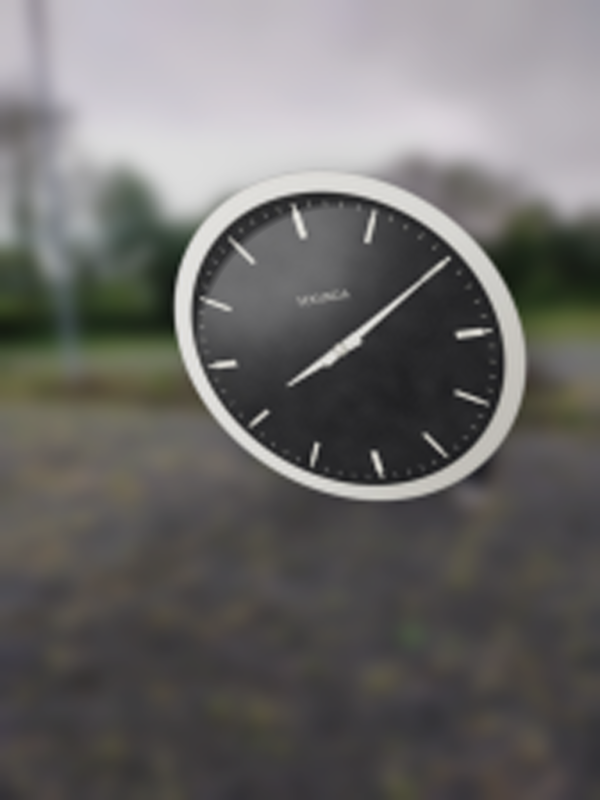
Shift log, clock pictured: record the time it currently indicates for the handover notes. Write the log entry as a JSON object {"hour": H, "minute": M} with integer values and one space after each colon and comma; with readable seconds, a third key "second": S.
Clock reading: {"hour": 8, "minute": 10}
